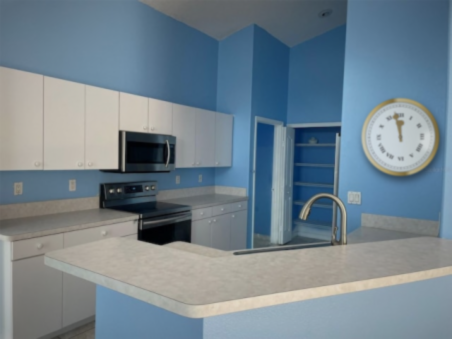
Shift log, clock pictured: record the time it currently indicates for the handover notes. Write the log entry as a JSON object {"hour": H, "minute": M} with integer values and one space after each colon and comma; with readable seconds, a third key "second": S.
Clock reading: {"hour": 11, "minute": 58}
